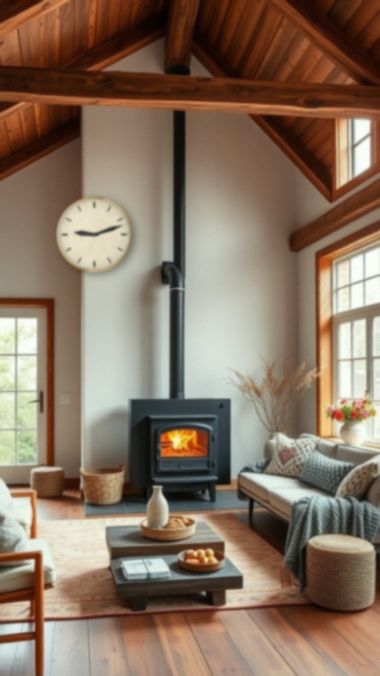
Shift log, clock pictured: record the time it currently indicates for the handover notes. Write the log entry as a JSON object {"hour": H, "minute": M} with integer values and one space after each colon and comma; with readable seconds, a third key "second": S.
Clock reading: {"hour": 9, "minute": 12}
